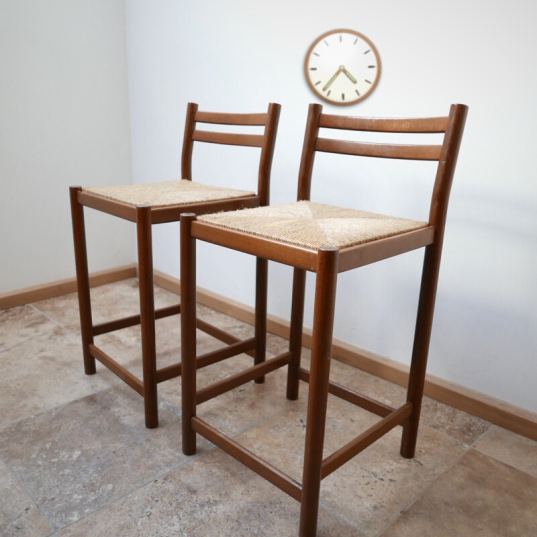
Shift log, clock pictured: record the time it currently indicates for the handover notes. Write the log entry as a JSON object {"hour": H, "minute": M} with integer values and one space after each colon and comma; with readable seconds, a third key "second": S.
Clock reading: {"hour": 4, "minute": 37}
